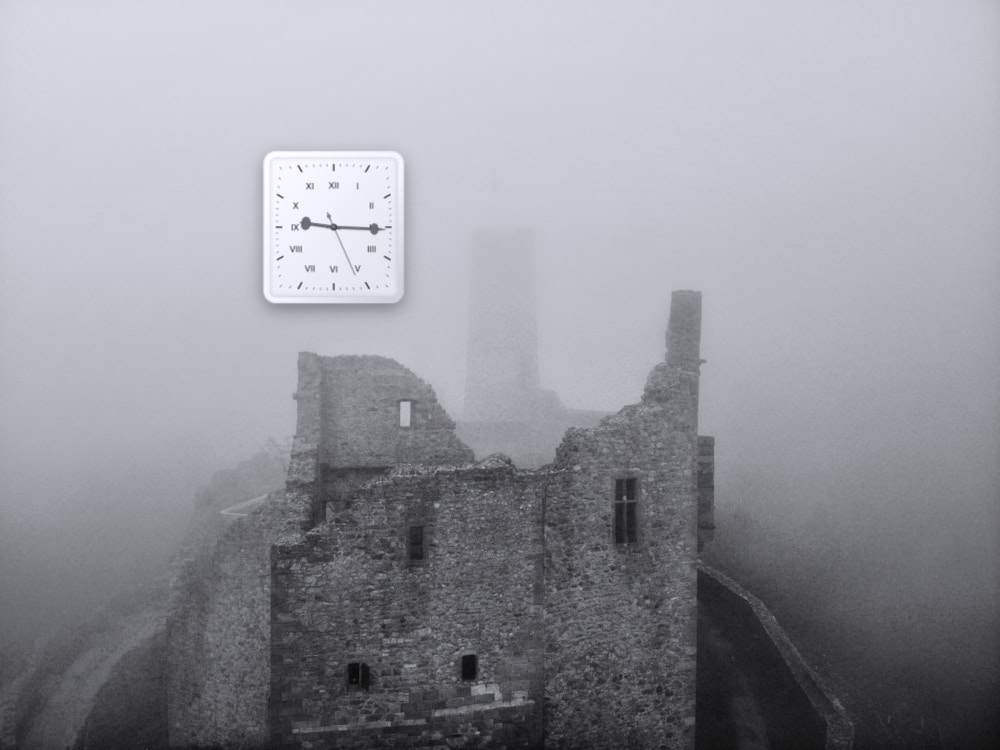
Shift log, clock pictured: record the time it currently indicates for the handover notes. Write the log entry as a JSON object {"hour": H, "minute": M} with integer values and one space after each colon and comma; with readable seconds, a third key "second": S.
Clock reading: {"hour": 9, "minute": 15, "second": 26}
